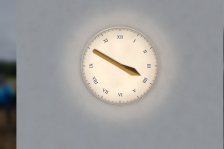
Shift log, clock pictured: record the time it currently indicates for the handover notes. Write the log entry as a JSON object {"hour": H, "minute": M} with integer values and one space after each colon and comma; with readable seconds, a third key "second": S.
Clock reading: {"hour": 3, "minute": 50}
